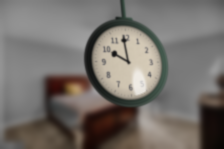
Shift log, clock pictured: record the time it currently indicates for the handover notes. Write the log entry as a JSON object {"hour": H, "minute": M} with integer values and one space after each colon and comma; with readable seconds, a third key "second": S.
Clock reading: {"hour": 9, "minute": 59}
